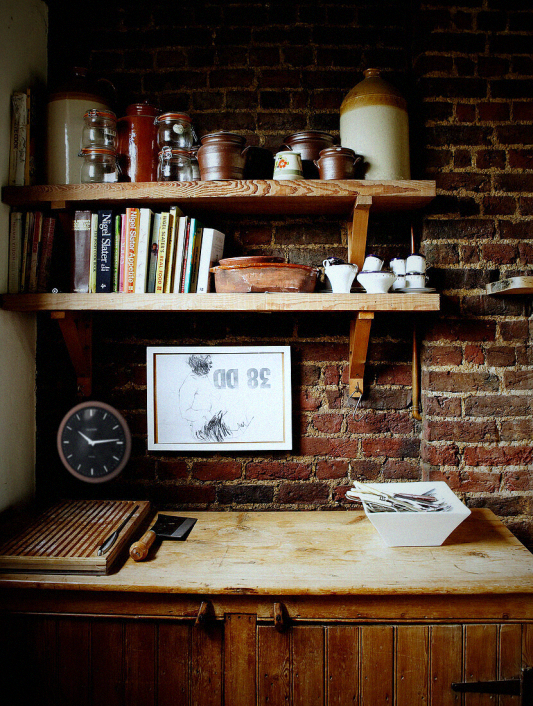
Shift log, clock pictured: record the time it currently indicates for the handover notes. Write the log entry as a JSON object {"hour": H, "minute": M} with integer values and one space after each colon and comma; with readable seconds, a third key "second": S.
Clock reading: {"hour": 10, "minute": 14}
